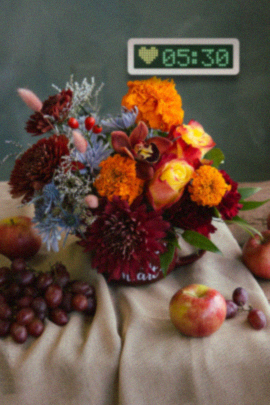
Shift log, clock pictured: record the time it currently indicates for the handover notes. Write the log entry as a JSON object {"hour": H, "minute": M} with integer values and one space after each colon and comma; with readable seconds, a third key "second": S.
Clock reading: {"hour": 5, "minute": 30}
